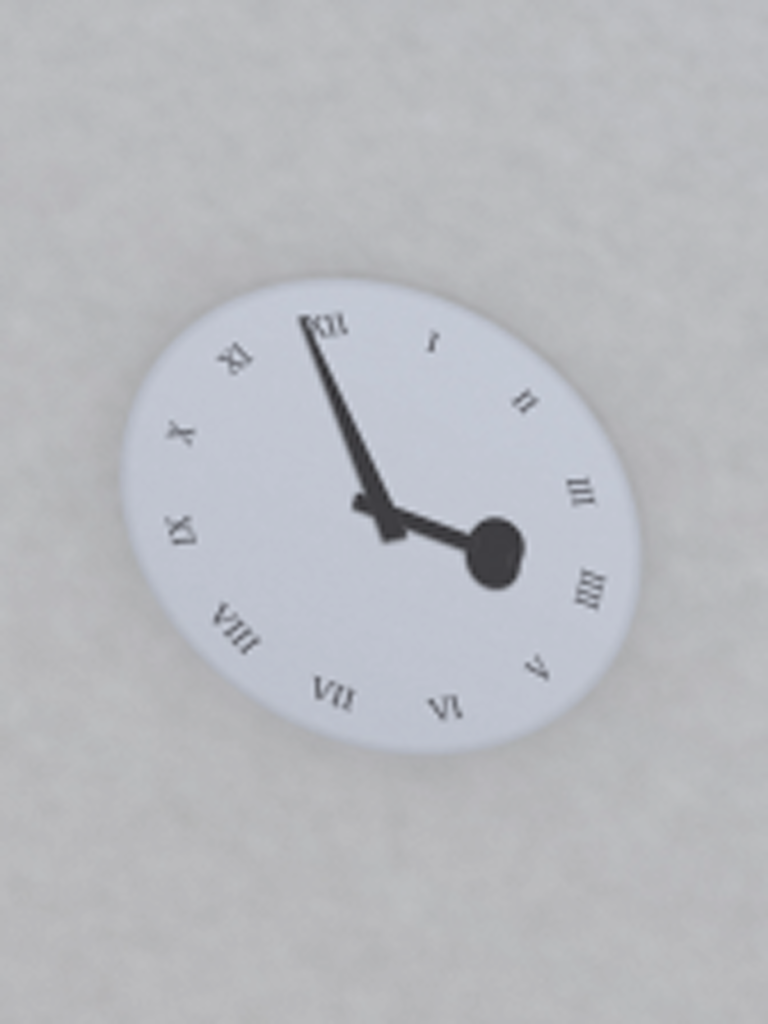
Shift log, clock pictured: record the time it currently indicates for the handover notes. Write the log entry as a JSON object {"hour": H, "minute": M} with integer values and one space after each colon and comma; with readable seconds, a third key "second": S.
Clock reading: {"hour": 3, "minute": 59}
